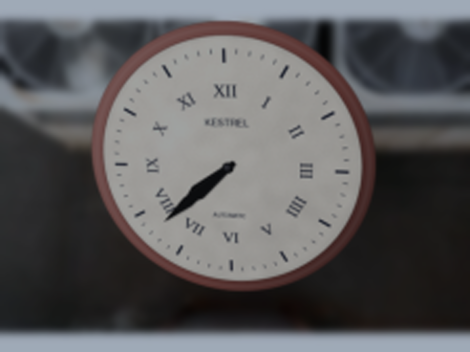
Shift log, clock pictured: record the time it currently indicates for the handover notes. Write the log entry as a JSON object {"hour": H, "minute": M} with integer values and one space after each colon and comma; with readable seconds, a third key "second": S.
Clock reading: {"hour": 7, "minute": 38}
